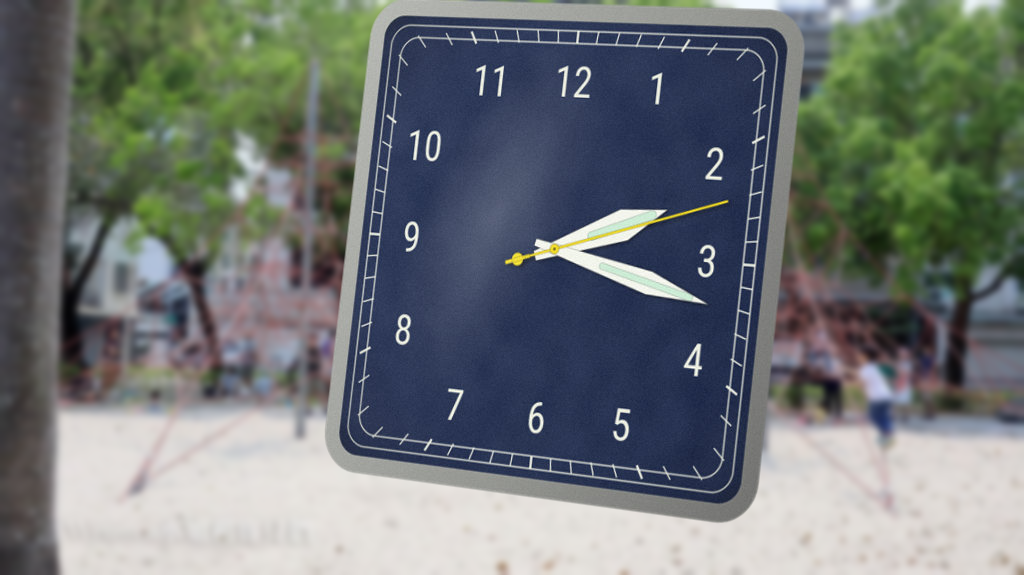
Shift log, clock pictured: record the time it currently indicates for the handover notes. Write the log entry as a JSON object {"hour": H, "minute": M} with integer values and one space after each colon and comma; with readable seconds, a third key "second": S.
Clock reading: {"hour": 2, "minute": 17, "second": 12}
